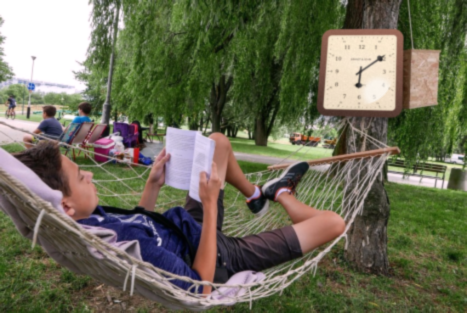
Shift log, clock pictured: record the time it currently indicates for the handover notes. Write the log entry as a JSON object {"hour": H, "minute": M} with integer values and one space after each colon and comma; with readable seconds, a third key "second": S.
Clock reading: {"hour": 6, "minute": 9}
